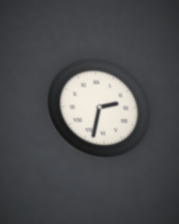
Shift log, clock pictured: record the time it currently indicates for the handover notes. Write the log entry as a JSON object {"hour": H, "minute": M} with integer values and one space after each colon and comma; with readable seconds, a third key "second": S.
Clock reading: {"hour": 2, "minute": 33}
